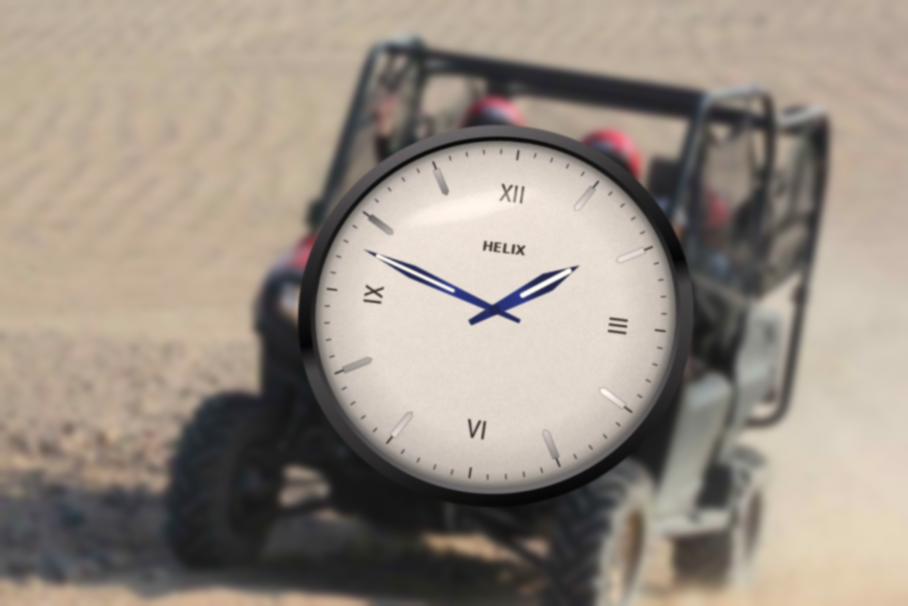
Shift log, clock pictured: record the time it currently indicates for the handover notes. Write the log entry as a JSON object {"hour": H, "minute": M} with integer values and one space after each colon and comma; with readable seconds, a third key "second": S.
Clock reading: {"hour": 1, "minute": 48}
